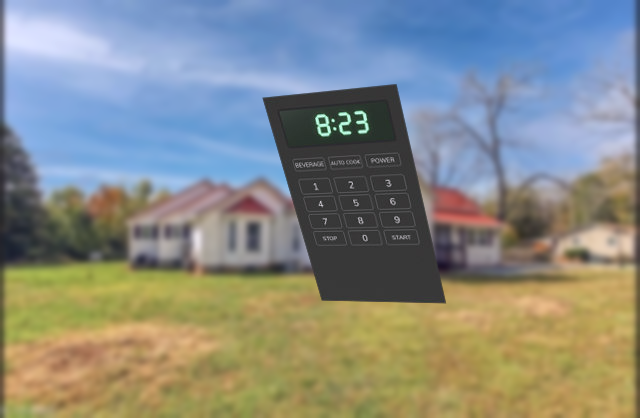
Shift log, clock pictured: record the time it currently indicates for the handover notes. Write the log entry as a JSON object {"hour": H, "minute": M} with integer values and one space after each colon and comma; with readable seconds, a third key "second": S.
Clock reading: {"hour": 8, "minute": 23}
